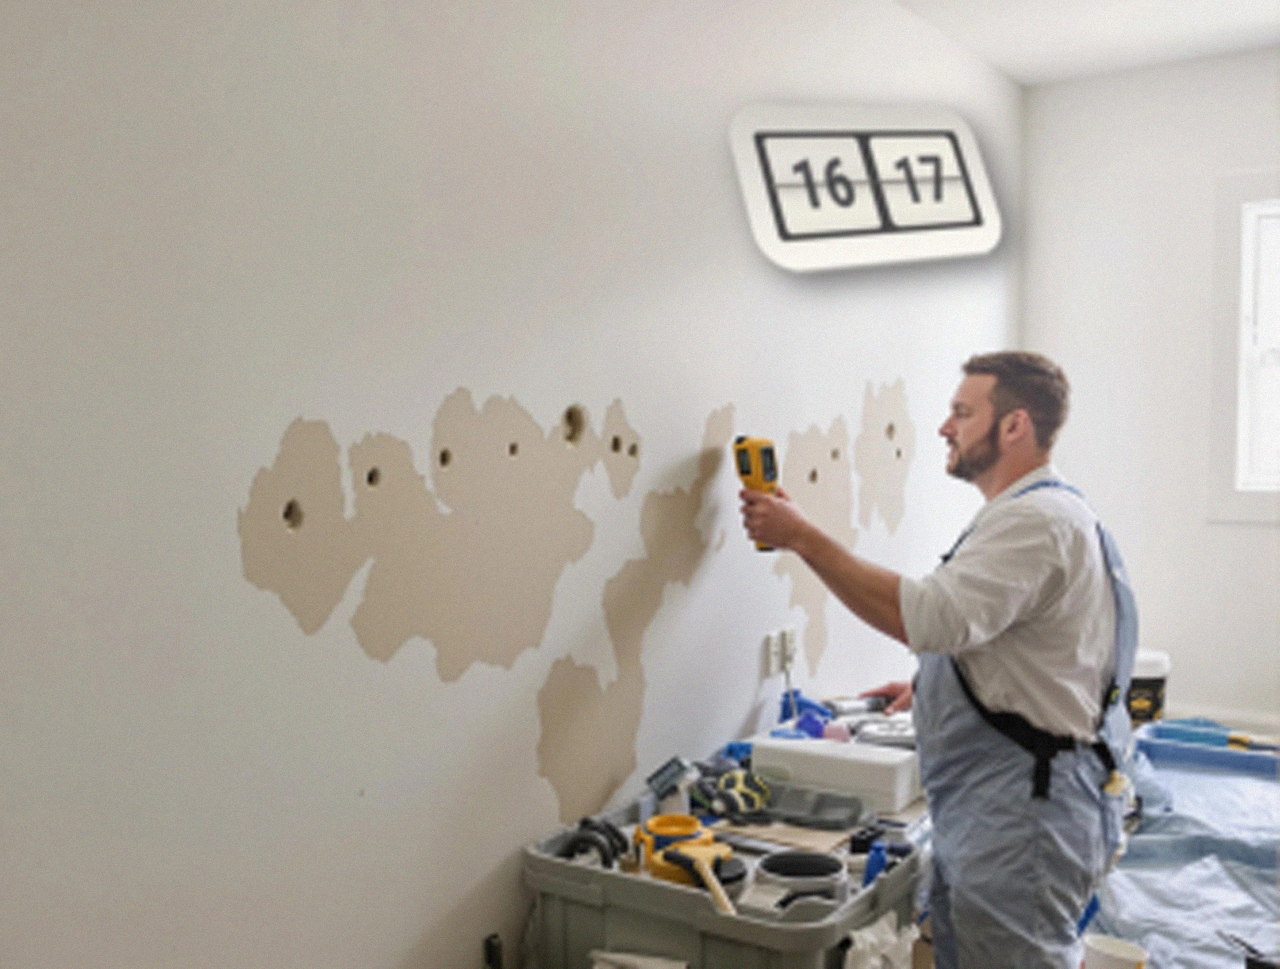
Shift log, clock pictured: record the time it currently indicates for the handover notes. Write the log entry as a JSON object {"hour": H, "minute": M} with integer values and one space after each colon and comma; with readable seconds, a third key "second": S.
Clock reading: {"hour": 16, "minute": 17}
